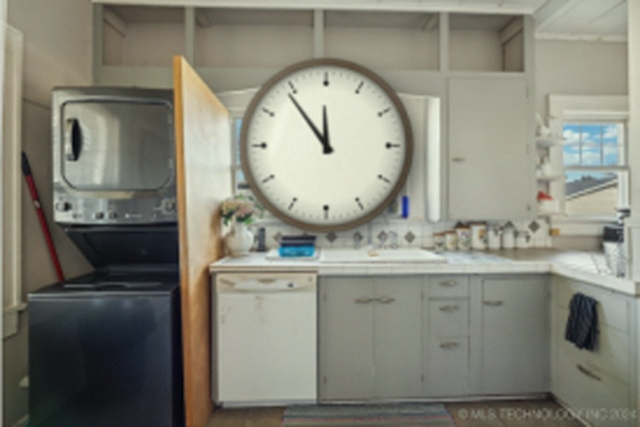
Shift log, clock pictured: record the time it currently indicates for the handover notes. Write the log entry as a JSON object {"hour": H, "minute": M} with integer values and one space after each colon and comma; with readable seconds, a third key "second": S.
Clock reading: {"hour": 11, "minute": 54}
